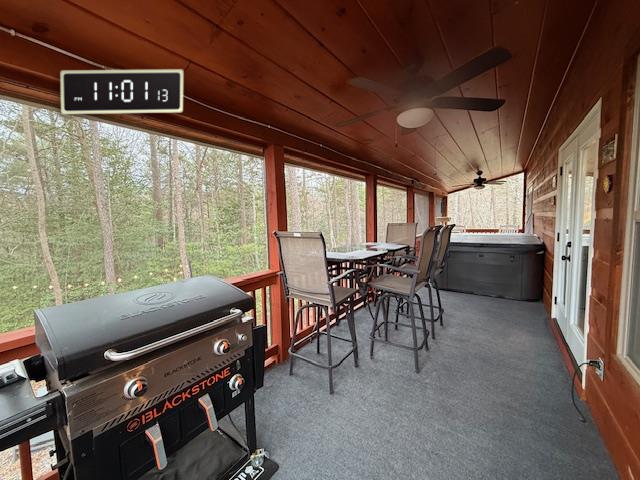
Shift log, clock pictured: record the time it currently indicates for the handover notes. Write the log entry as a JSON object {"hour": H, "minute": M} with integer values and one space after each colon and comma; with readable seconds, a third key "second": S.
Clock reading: {"hour": 11, "minute": 1, "second": 13}
